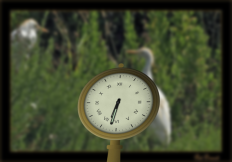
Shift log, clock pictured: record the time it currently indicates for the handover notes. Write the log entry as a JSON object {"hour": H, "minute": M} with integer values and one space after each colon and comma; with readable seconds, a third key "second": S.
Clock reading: {"hour": 6, "minute": 32}
